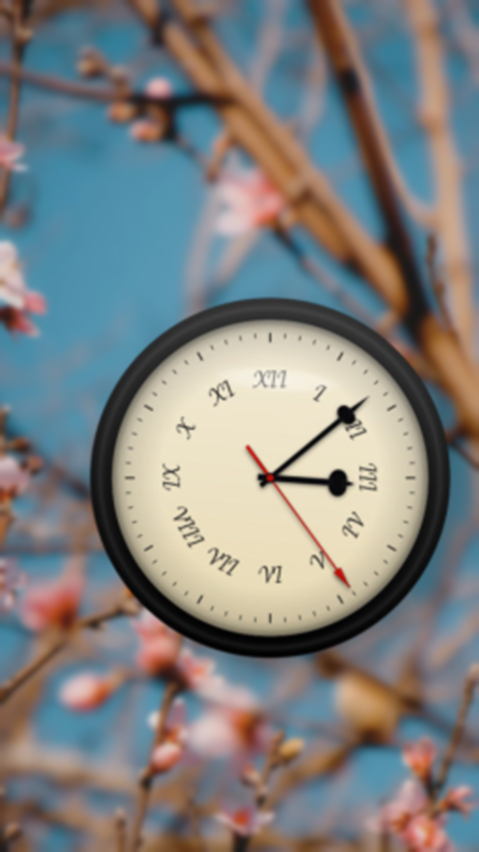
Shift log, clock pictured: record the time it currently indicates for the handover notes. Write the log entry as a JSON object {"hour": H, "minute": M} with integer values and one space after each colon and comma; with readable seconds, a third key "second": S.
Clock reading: {"hour": 3, "minute": 8, "second": 24}
